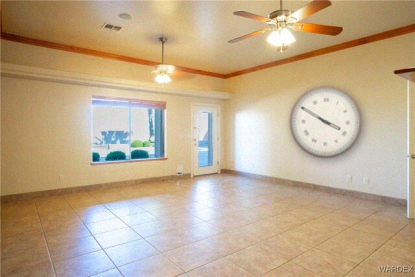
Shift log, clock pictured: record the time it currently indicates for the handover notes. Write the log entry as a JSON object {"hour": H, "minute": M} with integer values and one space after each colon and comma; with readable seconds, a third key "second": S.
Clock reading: {"hour": 3, "minute": 50}
